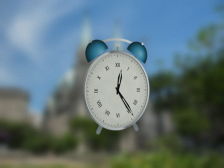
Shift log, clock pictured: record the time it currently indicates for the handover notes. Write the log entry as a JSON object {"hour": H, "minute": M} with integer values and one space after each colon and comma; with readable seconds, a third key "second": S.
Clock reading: {"hour": 12, "minute": 24}
